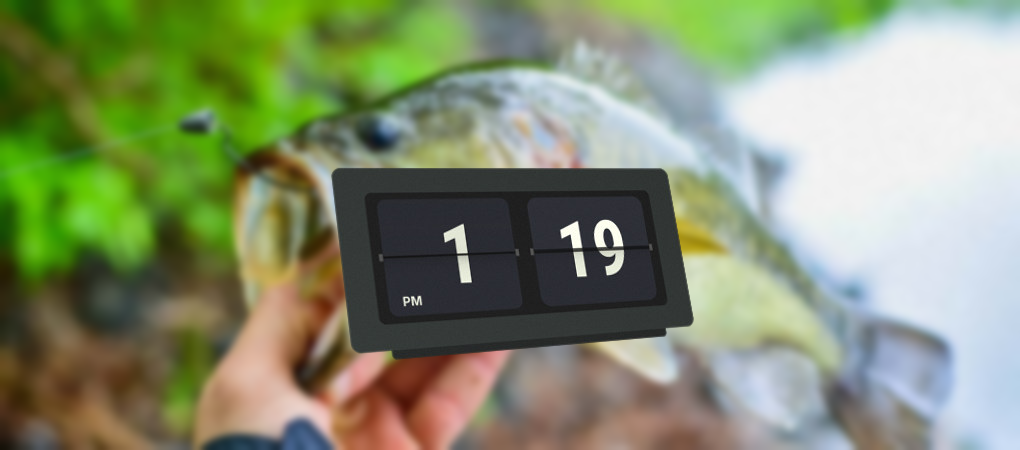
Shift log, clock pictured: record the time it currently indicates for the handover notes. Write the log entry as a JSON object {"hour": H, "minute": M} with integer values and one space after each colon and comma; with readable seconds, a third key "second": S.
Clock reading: {"hour": 1, "minute": 19}
